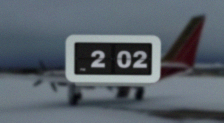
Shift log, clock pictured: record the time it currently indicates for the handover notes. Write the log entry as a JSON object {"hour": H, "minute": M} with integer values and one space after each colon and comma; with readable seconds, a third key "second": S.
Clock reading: {"hour": 2, "minute": 2}
